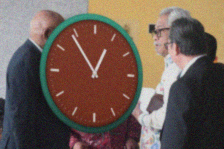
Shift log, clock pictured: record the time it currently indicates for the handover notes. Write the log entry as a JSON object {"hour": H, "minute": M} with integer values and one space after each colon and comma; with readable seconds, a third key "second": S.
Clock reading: {"hour": 12, "minute": 54}
